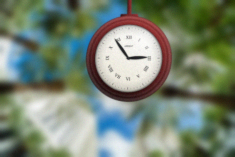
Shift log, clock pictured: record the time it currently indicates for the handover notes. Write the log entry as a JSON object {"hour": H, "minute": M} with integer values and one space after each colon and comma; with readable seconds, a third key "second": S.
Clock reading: {"hour": 2, "minute": 54}
